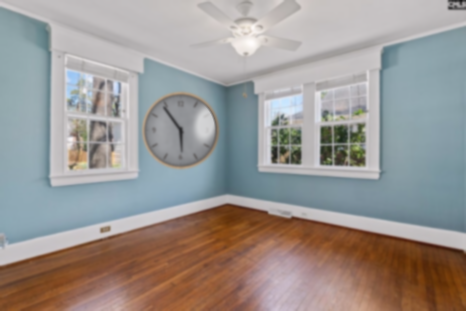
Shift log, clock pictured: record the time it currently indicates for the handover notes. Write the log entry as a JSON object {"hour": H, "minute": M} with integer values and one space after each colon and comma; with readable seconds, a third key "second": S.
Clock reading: {"hour": 5, "minute": 54}
